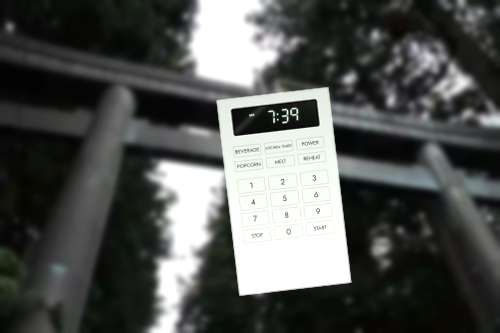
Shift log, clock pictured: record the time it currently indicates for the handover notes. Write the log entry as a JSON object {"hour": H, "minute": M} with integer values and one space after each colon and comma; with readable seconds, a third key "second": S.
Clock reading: {"hour": 7, "minute": 39}
